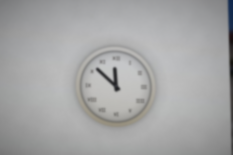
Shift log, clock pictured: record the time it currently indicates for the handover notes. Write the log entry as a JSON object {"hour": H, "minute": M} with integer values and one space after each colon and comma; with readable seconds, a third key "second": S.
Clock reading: {"hour": 11, "minute": 52}
